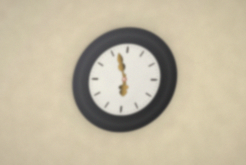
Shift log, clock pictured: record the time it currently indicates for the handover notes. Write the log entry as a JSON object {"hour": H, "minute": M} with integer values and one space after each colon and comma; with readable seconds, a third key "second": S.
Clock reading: {"hour": 5, "minute": 57}
